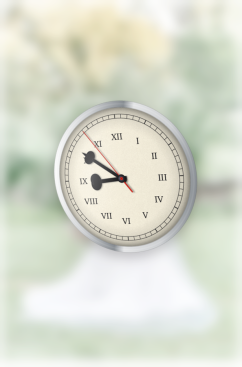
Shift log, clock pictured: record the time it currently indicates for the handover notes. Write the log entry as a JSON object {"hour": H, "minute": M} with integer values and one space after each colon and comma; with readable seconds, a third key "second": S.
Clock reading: {"hour": 8, "minute": 50, "second": 54}
